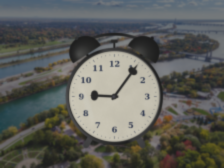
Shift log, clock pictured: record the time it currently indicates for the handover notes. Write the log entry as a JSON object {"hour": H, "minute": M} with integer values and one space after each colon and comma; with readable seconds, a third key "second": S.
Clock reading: {"hour": 9, "minute": 6}
